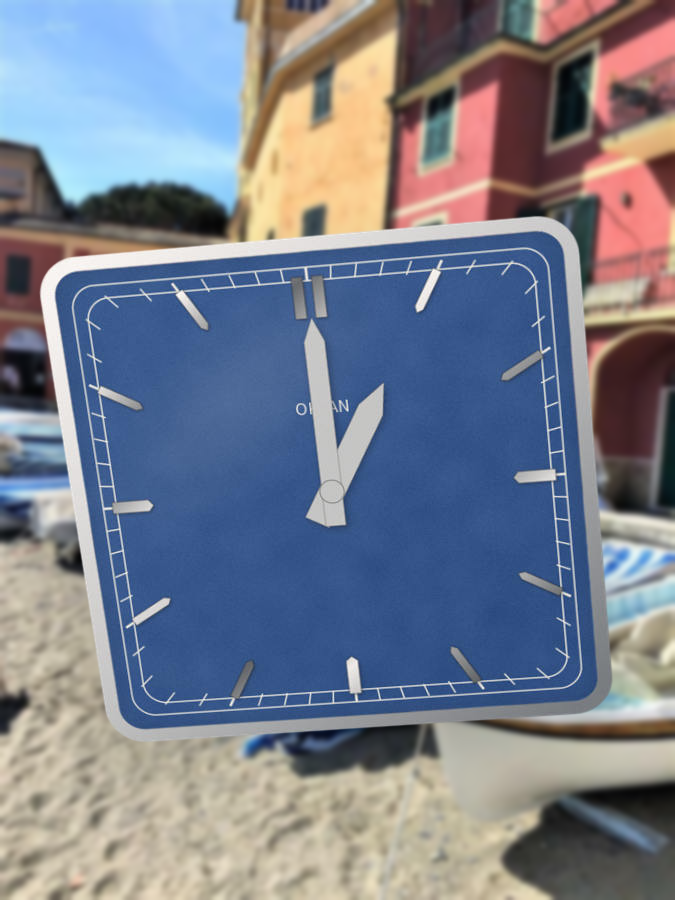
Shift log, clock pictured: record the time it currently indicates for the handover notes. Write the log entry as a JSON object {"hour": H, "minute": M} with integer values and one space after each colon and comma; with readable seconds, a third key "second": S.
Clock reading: {"hour": 1, "minute": 0}
